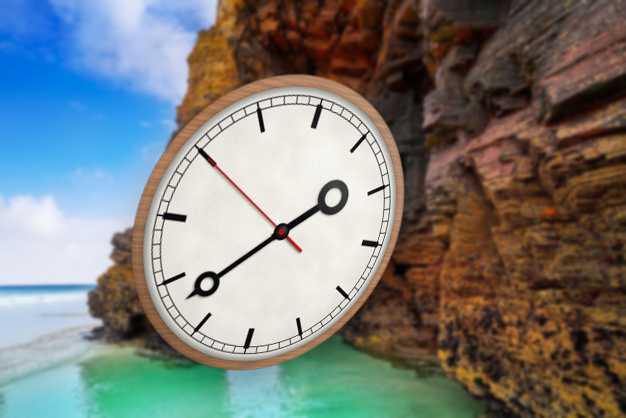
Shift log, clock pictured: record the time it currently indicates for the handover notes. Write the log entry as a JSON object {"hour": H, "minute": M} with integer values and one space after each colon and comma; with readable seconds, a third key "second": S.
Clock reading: {"hour": 1, "minute": 37, "second": 50}
